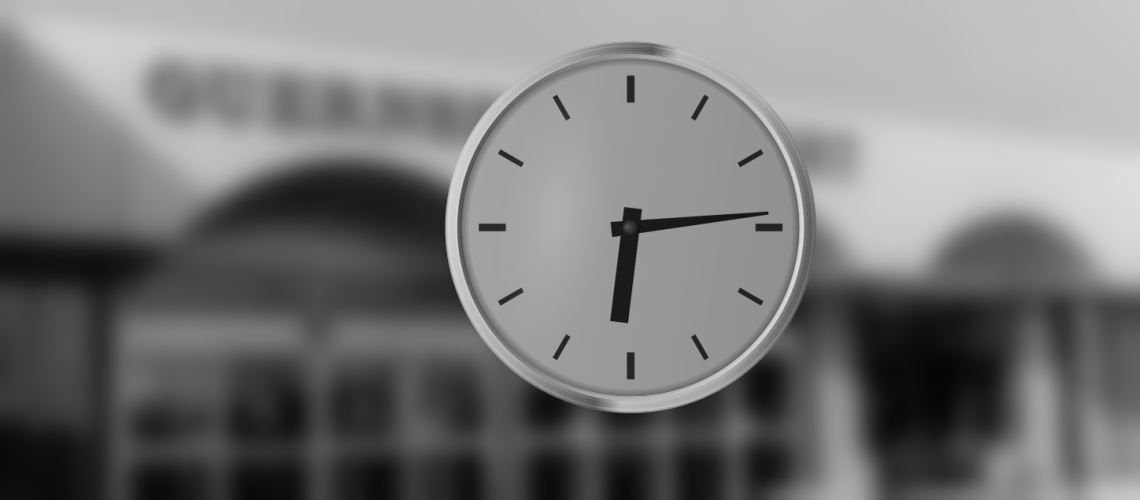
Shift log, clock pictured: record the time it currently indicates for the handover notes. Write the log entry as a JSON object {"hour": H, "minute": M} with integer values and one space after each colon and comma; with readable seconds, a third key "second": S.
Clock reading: {"hour": 6, "minute": 14}
